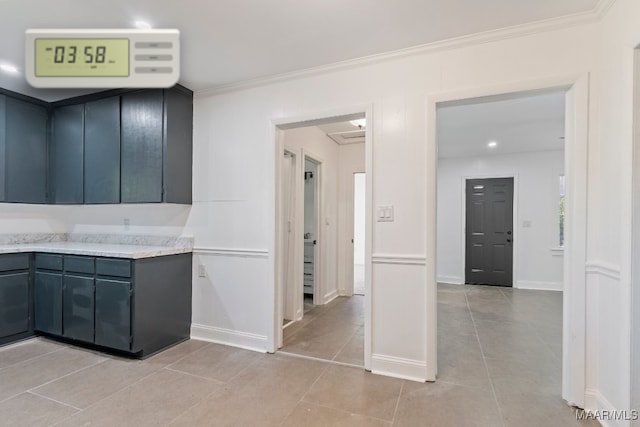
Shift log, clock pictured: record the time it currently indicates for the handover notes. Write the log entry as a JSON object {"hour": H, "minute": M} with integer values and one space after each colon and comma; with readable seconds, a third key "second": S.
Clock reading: {"hour": 3, "minute": 58}
